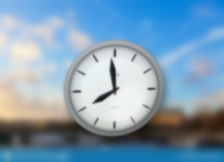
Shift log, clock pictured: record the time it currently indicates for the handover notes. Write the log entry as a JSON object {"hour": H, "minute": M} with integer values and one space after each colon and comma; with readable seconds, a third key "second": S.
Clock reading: {"hour": 7, "minute": 59}
